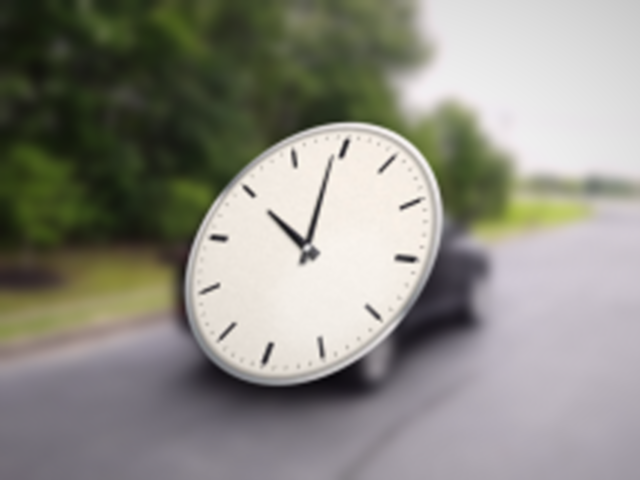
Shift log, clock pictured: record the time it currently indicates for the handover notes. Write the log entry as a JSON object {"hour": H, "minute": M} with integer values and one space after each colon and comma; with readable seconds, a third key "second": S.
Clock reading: {"hour": 9, "minute": 59}
